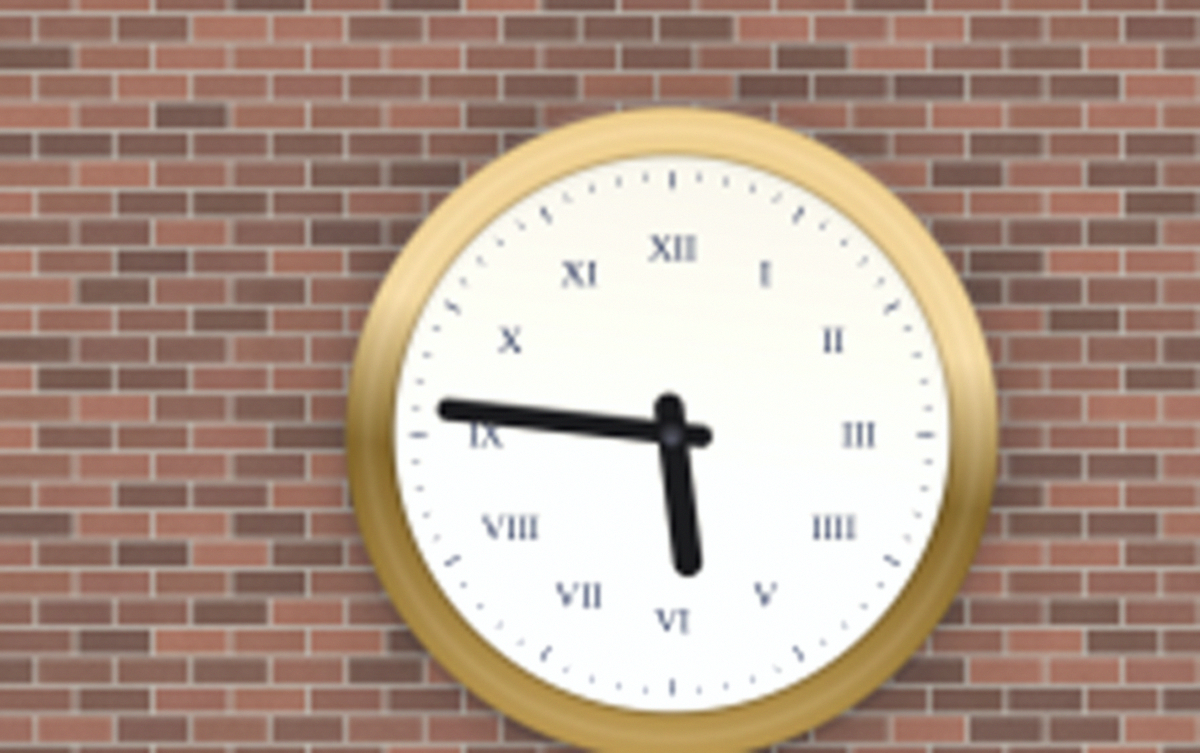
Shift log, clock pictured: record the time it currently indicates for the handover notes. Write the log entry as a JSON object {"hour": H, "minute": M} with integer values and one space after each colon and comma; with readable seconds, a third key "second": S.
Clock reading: {"hour": 5, "minute": 46}
